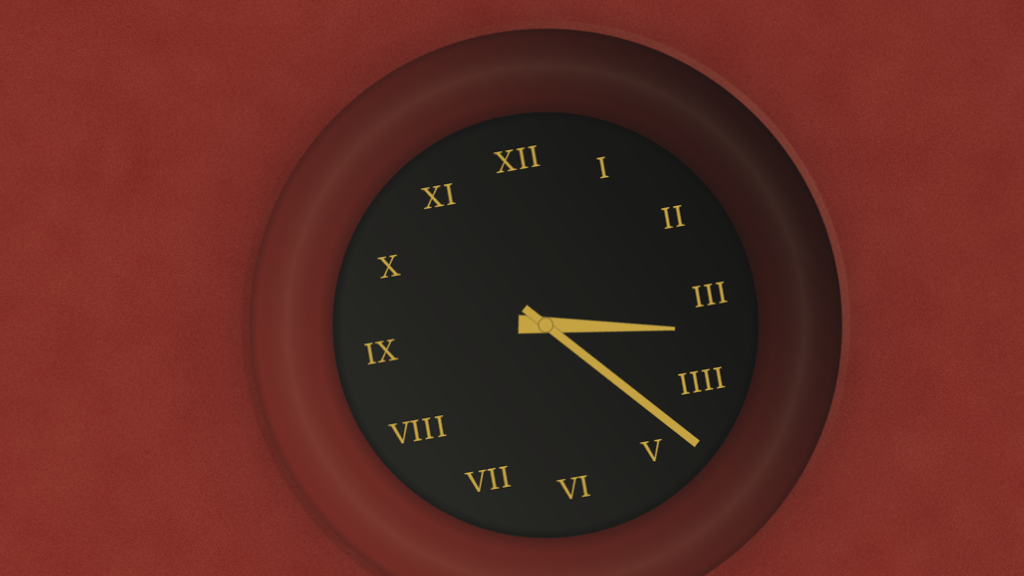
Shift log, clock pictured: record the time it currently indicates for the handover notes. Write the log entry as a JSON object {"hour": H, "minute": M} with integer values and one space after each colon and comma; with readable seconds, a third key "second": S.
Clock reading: {"hour": 3, "minute": 23}
